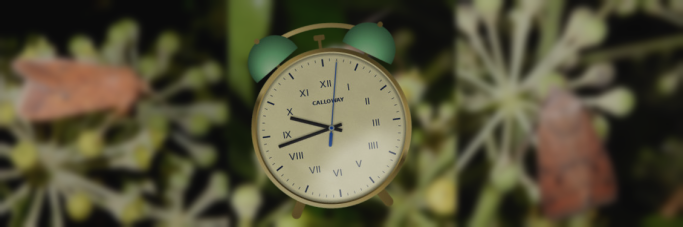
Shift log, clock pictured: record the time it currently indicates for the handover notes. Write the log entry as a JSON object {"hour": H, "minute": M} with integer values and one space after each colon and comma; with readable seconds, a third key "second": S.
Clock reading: {"hour": 9, "minute": 43, "second": 2}
